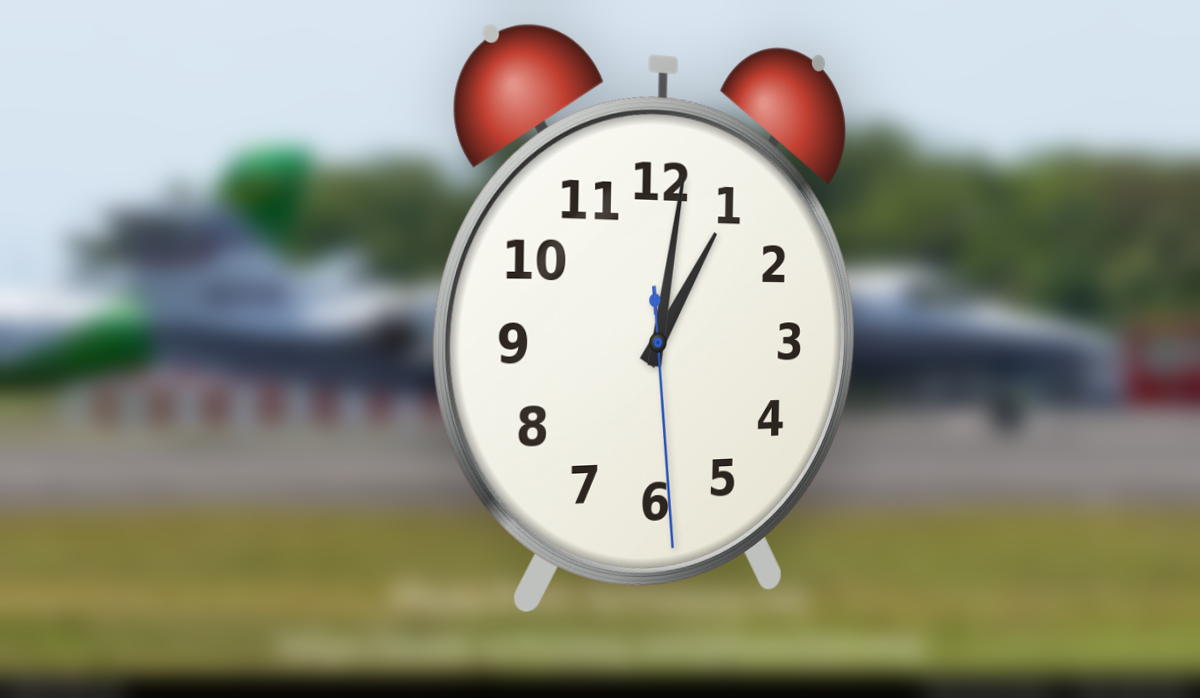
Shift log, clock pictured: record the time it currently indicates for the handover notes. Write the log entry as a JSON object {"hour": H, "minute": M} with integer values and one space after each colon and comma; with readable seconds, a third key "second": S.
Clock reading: {"hour": 1, "minute": 1, "second": 29}
